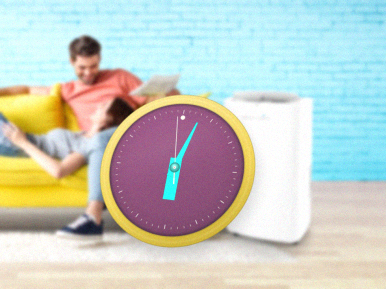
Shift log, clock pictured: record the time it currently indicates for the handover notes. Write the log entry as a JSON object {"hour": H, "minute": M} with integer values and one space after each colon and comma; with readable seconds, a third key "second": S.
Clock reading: {"hour": 6, "minute": 2, "second": 59}
